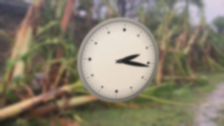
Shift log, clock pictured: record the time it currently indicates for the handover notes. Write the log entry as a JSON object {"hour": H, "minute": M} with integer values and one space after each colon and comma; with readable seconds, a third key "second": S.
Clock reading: {"hour": 2, "minute": 16}
